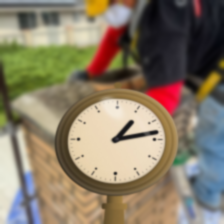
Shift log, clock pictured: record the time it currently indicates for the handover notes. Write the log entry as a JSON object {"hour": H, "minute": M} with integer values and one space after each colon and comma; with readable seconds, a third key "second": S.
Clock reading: {"hour": 1, "minute": 13}
